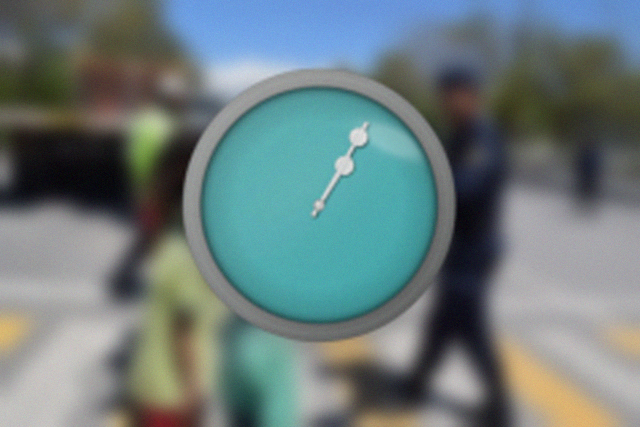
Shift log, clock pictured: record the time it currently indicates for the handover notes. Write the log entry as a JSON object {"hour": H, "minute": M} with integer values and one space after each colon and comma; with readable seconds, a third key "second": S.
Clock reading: {"hour": 1, "minute": 5}
